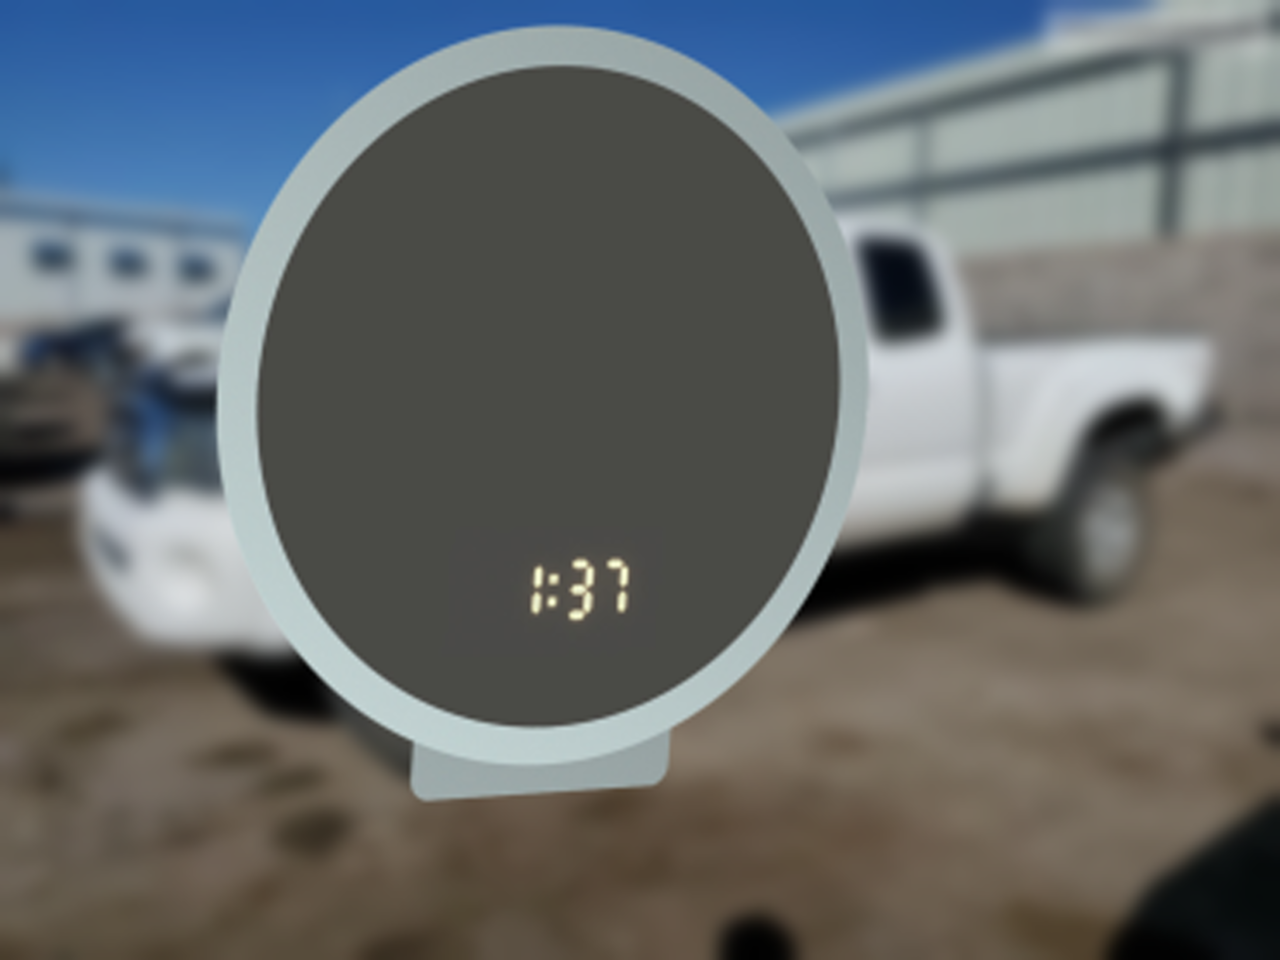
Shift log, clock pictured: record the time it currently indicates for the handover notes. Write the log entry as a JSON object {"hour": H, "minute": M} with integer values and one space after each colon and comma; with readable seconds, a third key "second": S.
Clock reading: {"hour": 1, "minute": 37}
